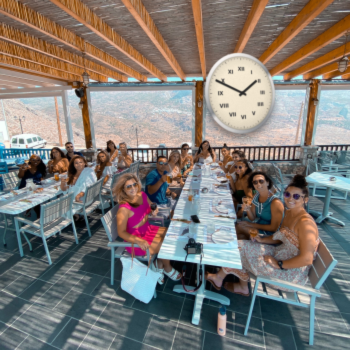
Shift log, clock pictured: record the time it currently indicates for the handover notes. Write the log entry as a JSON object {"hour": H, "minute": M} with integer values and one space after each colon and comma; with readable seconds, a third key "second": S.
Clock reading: {"hour": 1, "minute": 49}
